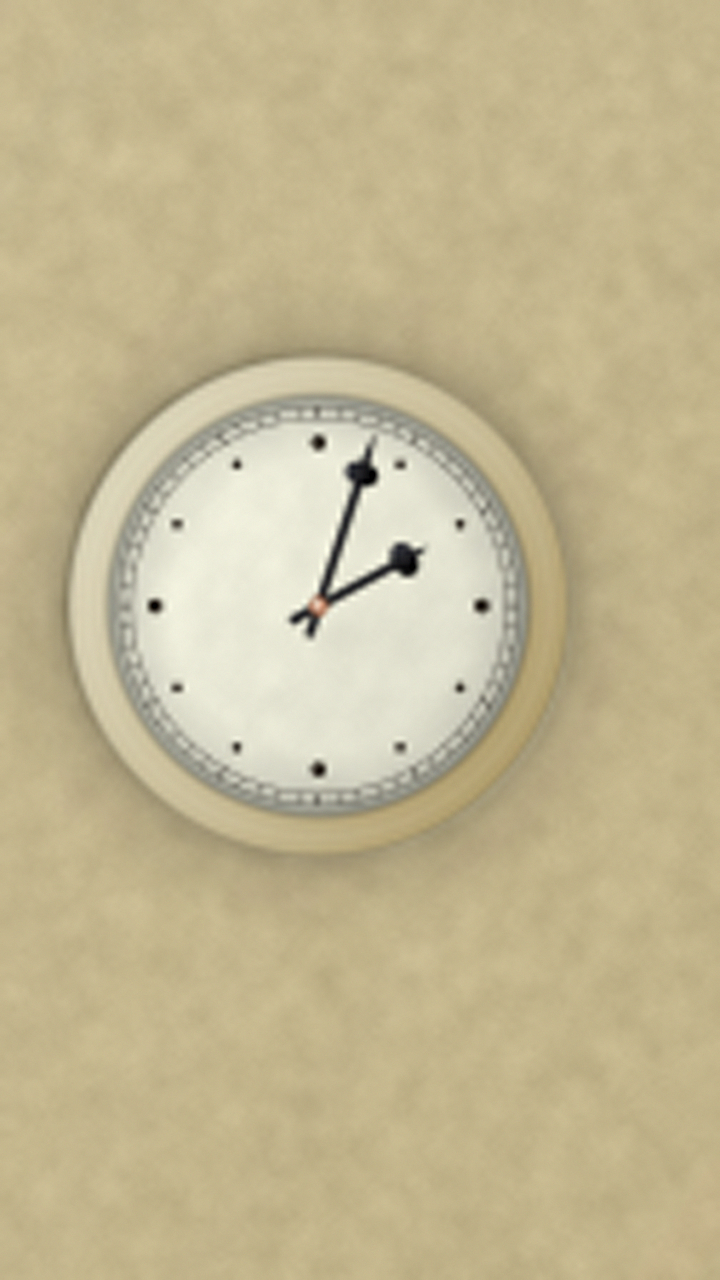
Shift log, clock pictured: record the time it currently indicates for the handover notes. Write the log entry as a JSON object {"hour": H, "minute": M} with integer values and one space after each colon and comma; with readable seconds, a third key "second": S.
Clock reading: {"hour": 2, "minute": 3}
